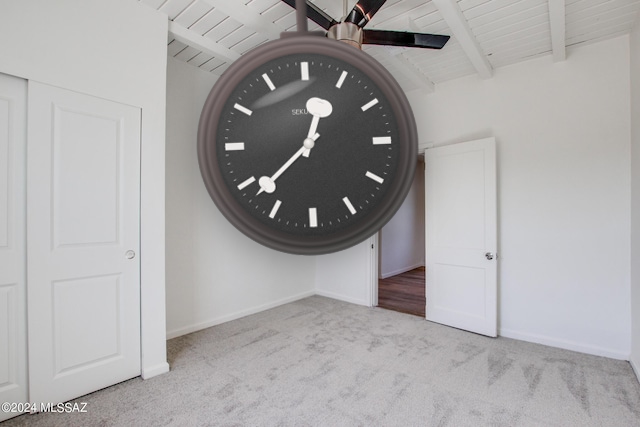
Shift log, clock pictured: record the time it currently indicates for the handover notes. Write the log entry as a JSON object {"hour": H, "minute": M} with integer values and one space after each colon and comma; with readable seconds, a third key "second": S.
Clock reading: {"hour": 12, "minute": 38}
